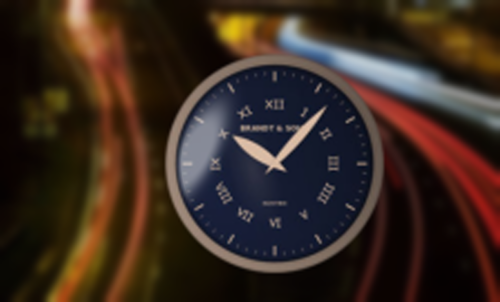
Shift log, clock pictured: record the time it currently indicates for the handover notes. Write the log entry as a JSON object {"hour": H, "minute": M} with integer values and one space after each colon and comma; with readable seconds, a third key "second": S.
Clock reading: {"hour": 10, "minute": 7}
